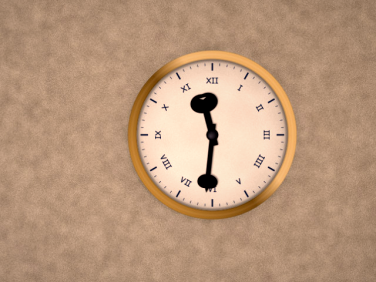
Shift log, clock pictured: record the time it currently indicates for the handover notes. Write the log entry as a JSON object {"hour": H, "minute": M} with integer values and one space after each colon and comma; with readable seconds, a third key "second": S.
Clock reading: {"hour": 11, "minute": 31}
